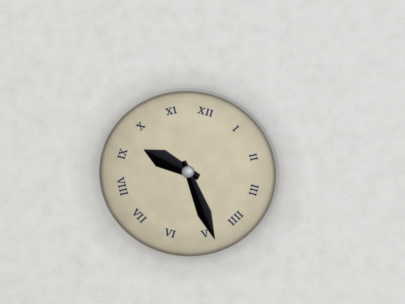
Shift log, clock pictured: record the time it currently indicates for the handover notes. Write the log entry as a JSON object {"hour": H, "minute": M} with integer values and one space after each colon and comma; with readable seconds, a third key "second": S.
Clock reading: {"hour": 9, "minute": 24}
